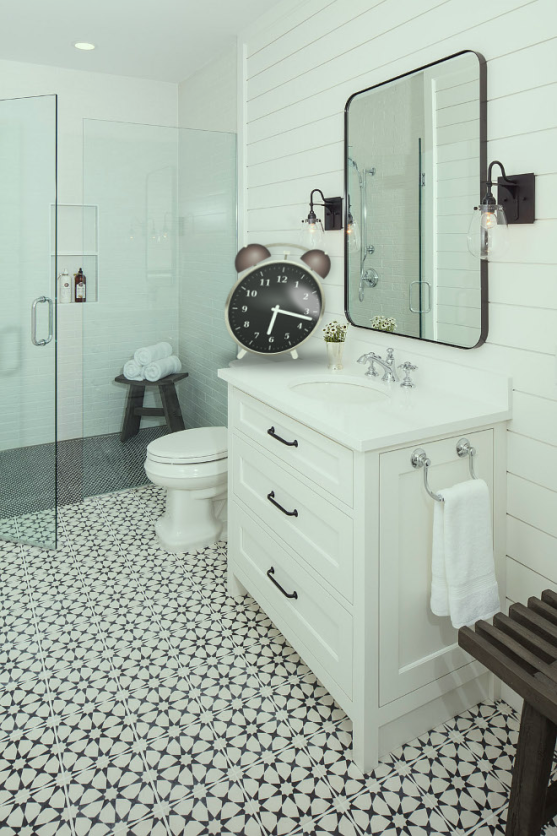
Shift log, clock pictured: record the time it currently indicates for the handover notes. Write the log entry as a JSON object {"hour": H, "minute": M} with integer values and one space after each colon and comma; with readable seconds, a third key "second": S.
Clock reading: {"hour": 6, "minute": 17}
